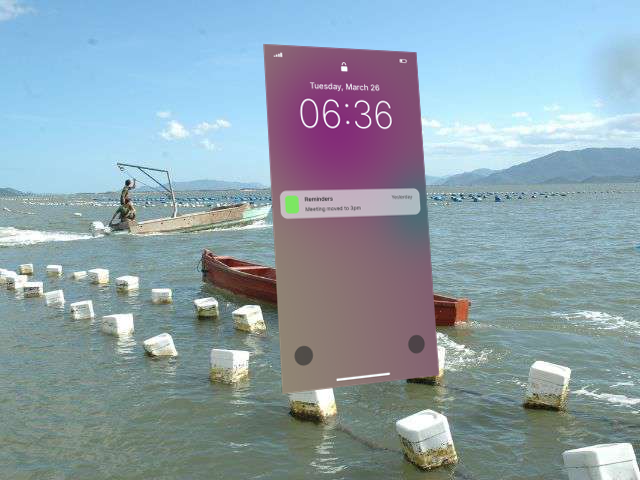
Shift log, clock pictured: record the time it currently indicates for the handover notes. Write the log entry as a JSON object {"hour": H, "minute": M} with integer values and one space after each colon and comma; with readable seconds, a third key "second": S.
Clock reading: {"hour": 6, "minute": 36}
